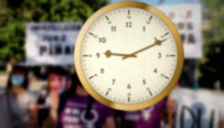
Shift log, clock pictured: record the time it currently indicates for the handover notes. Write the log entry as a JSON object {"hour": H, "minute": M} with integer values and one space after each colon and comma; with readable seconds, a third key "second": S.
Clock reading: {"hour": 9, "minute": 11}
